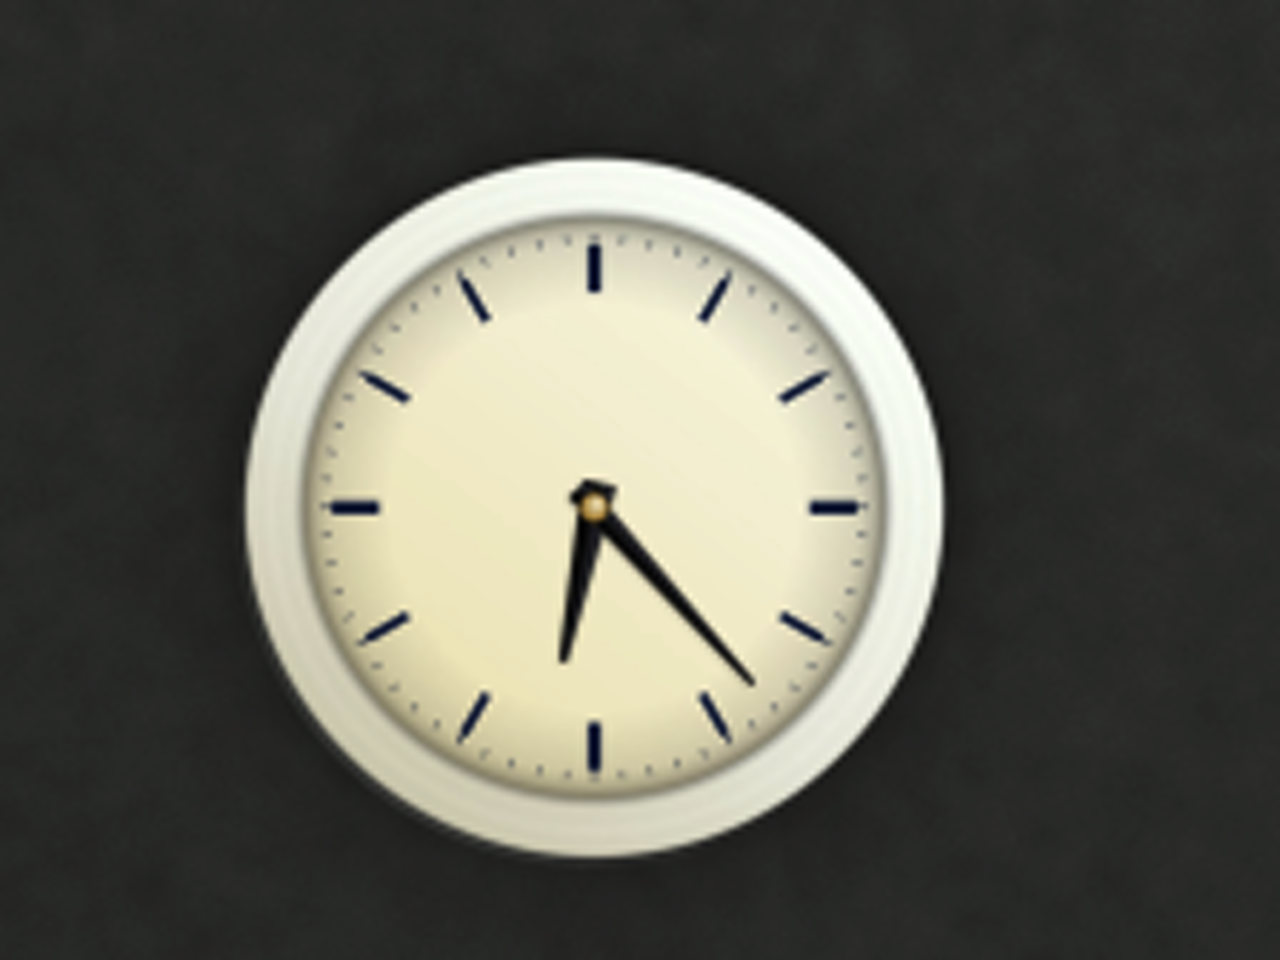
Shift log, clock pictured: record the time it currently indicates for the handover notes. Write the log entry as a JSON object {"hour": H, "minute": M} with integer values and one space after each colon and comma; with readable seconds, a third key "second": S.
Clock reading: {"hour": 6, "minute": 23}
